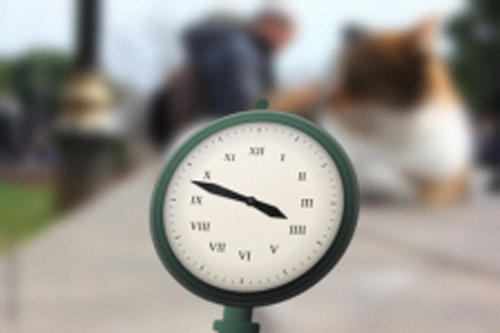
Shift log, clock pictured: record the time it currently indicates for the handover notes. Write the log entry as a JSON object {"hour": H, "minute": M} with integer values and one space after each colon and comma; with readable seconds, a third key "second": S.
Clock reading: {"hour": 3, "minute": 48}
